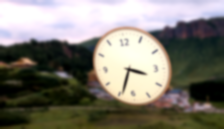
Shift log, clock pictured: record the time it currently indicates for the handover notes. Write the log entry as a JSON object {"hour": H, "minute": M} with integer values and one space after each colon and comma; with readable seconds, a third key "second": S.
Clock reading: {"hour": 3, "minute": 34}
